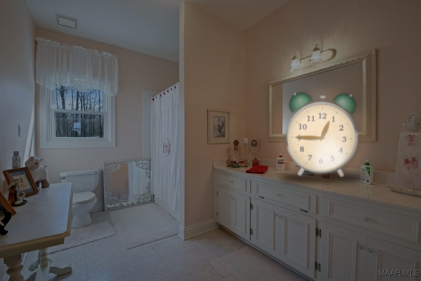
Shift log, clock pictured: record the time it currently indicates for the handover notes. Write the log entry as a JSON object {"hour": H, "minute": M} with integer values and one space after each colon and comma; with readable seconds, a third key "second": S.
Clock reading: {"hour": 12, "minute": 45}
